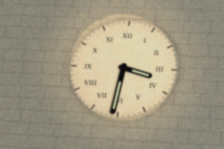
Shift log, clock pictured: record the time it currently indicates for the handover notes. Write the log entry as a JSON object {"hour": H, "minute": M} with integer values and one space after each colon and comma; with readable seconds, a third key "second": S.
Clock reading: {"hour": 3, "minute": 31}
